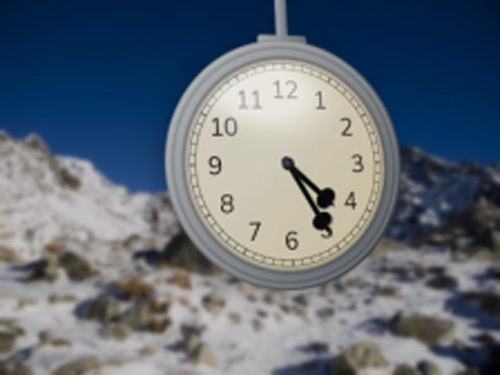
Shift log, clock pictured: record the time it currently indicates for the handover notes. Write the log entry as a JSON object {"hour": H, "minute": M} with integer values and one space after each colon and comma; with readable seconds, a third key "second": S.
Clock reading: {"hour": 4, "minute": 25}
